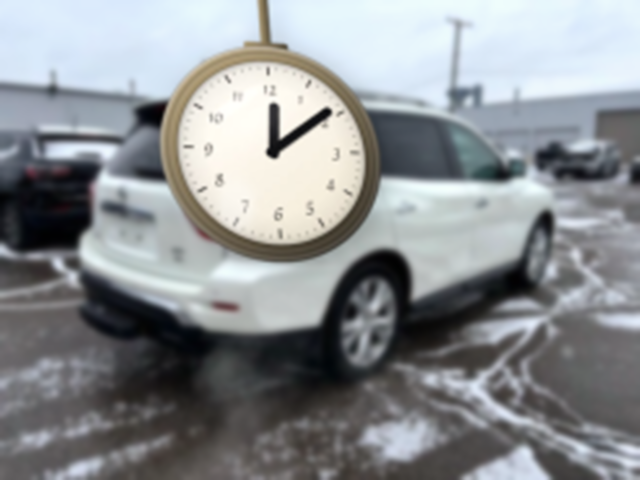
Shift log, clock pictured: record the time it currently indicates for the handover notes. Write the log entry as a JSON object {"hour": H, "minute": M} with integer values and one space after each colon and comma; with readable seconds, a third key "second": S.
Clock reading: {"hour": 12, "minute": 9}
